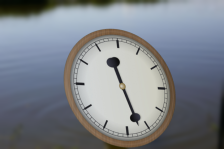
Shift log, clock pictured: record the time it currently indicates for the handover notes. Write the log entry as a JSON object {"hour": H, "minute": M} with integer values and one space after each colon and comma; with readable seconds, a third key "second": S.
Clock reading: {"hour": 11, "minute": 27}
